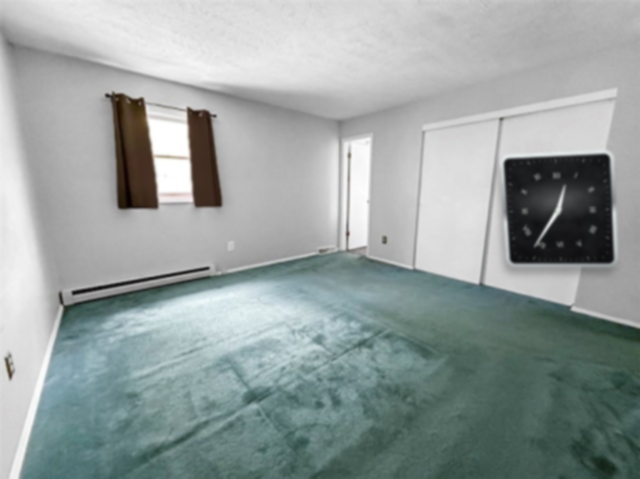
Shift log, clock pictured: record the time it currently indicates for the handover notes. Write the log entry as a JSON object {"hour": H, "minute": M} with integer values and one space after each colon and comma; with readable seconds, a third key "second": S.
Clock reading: {"hour": 12, "minute": 36}
